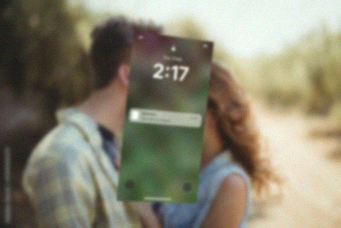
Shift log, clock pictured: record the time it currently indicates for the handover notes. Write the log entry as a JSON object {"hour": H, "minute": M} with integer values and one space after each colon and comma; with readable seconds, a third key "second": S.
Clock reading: {"hour": 2, "minute": 17}
